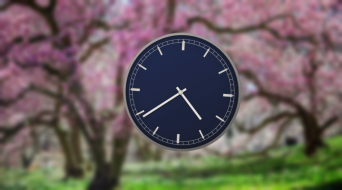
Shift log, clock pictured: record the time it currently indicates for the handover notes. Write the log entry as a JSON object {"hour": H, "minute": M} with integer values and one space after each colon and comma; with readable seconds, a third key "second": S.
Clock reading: {"hour": 4, "minute": 39}
